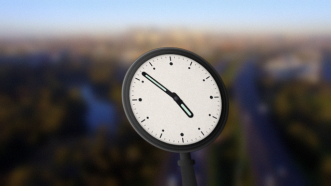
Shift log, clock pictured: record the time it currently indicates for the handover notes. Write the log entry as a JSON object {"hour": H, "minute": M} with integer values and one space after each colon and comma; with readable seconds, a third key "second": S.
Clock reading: {"hour": 4, "minute": 52}
